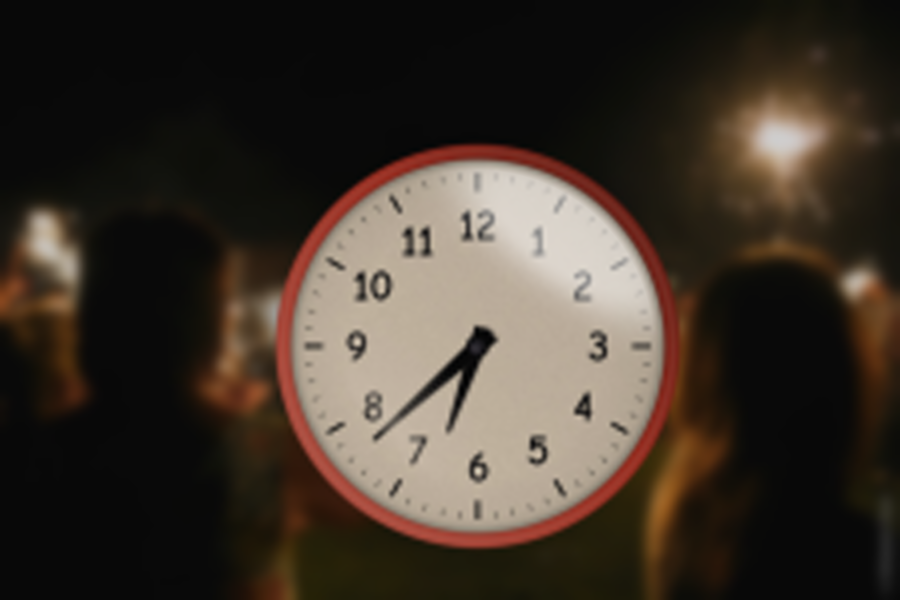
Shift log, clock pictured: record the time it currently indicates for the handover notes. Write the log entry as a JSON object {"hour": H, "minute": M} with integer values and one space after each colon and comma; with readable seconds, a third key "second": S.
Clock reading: {"hour": 6, "minute": 38}
